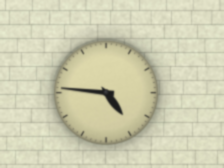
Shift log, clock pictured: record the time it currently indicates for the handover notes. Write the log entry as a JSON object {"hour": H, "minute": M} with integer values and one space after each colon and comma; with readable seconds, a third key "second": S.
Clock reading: {"hour": 4, "minute": 46}
